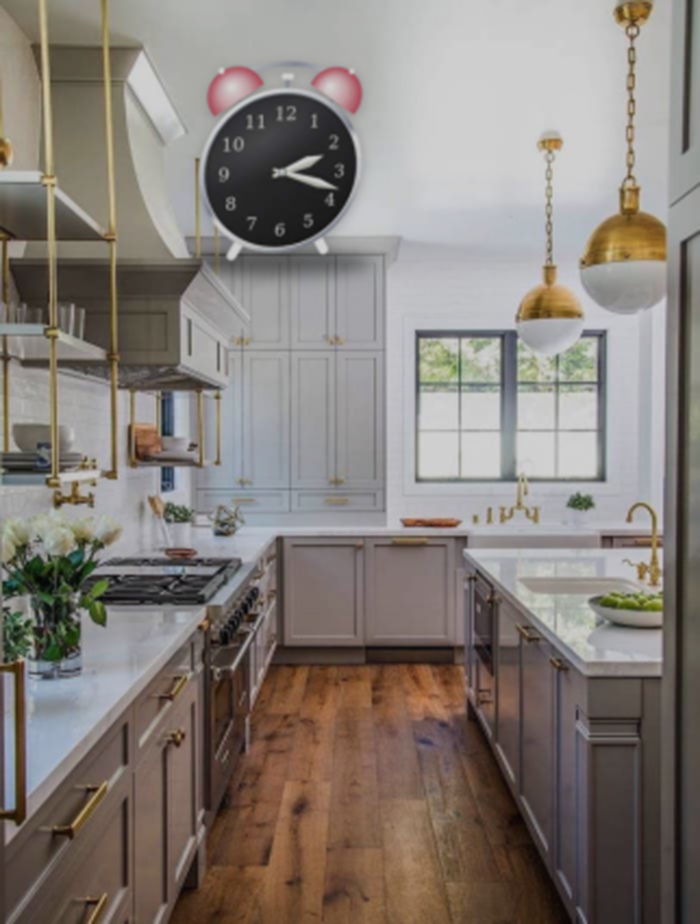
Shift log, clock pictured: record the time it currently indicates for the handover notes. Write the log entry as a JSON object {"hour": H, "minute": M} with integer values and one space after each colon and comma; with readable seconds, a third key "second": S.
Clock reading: {"hour": 2, "minute": 18}
